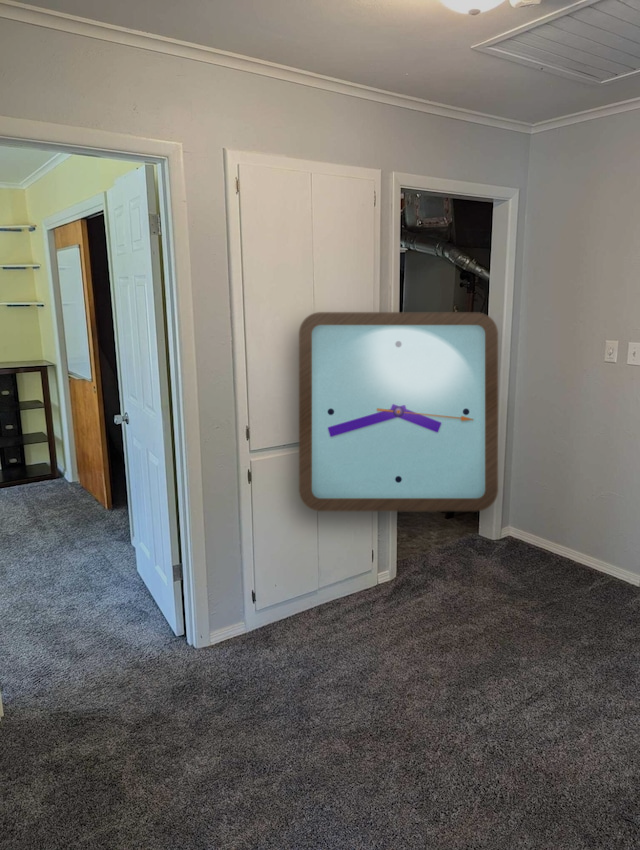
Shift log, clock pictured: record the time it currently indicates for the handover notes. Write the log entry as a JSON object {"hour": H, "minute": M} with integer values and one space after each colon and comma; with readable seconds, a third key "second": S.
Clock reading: {"hour": 3, "minute": 42, "second": 16}
